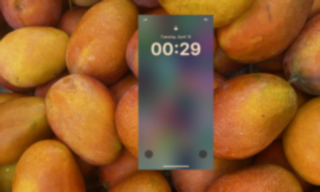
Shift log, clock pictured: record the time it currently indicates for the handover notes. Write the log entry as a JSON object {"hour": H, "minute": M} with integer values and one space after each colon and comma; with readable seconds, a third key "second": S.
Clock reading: {"hour": 0, "minute": 29}
